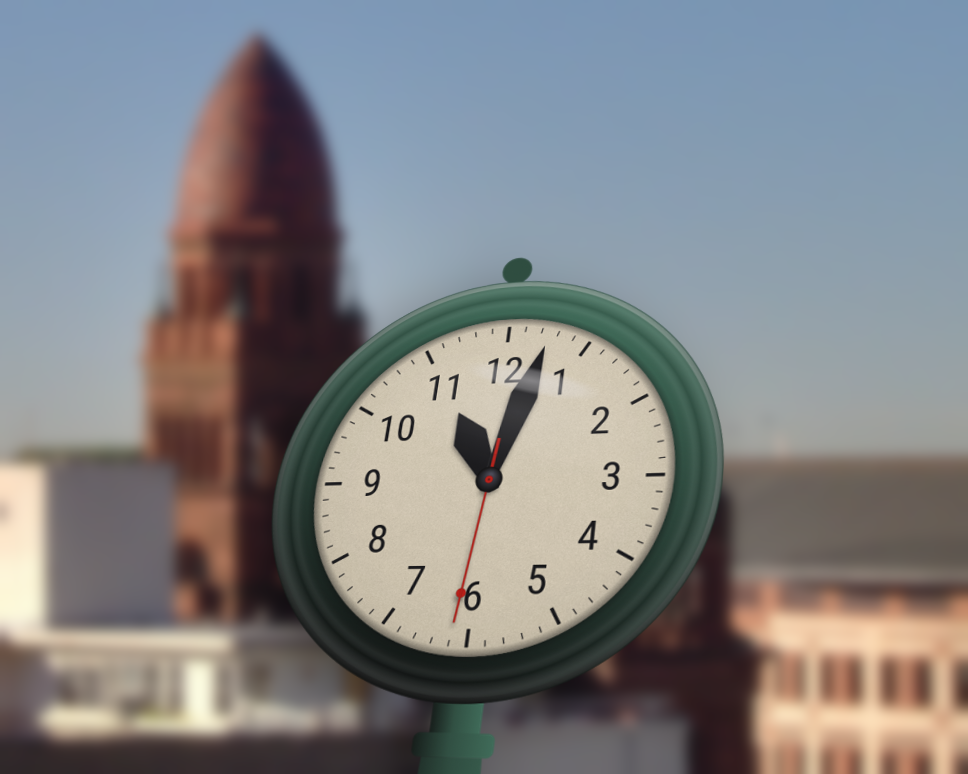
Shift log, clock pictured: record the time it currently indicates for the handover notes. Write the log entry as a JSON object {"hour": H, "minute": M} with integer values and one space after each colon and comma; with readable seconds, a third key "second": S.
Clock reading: {"hour": 11, "minute": 2, "second": 31}
